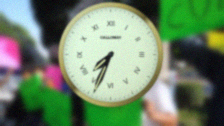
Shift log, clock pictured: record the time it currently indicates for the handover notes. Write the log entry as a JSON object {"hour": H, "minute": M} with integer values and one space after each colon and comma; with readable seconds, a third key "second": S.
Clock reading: {"hour": 7, "minute": 34}
